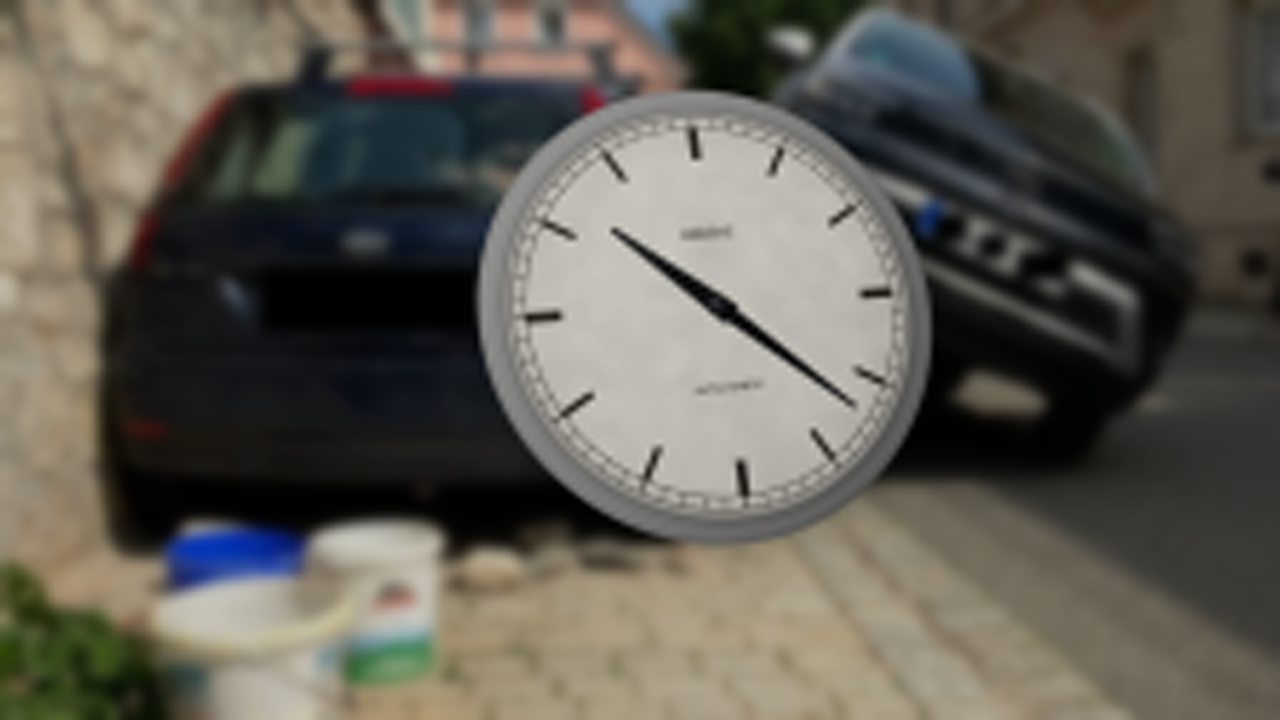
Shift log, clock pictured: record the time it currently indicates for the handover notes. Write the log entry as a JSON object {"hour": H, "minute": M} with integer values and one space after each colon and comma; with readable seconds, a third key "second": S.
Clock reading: {"hour": 10, "minute": 22}
